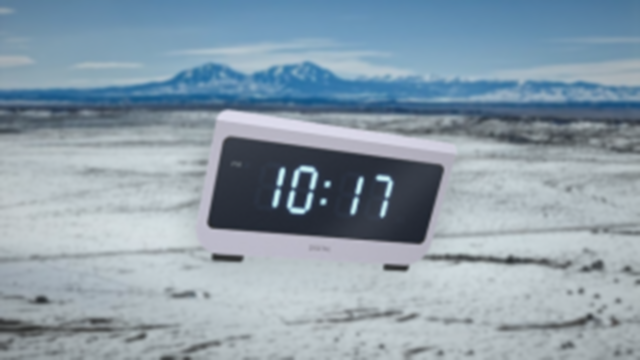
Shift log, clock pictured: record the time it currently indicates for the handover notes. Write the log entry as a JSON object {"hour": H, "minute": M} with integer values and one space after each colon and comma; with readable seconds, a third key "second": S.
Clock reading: {"hour": 10, "minute": 17}
